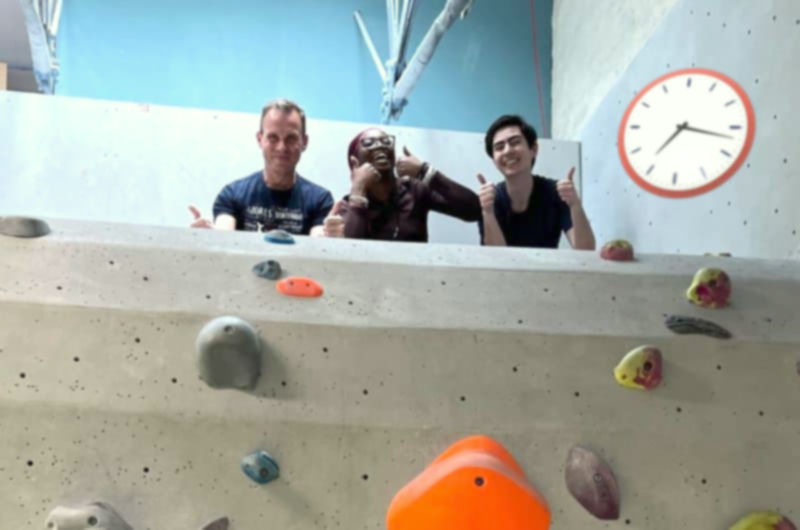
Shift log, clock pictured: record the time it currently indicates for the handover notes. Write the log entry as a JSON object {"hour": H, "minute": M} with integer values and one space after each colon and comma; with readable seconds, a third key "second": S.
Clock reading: {"hour": 7, "minute": 17}
